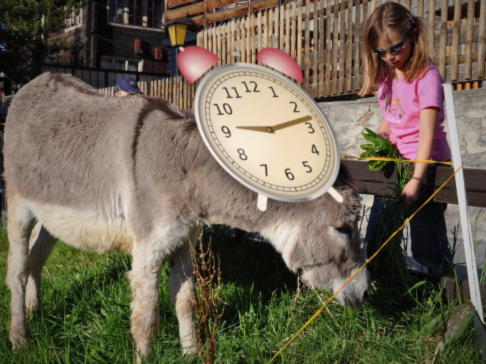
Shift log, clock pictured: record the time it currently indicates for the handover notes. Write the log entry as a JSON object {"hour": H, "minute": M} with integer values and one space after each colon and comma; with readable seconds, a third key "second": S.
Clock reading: {"hour": 9, "minute": 13}
